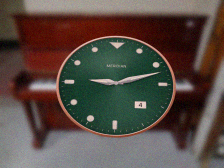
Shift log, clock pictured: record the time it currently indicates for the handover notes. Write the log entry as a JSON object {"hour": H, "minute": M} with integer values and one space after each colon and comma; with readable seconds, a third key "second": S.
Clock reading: {"hour": 9, "minute": 12}
